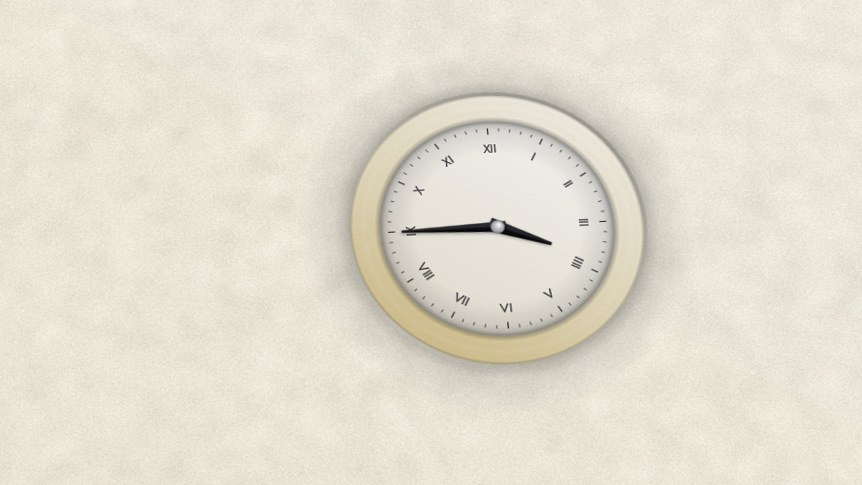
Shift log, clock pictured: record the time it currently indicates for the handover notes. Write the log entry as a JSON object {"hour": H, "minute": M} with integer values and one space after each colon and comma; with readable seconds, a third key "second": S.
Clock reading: {"hour": 3, "minute": 45}
